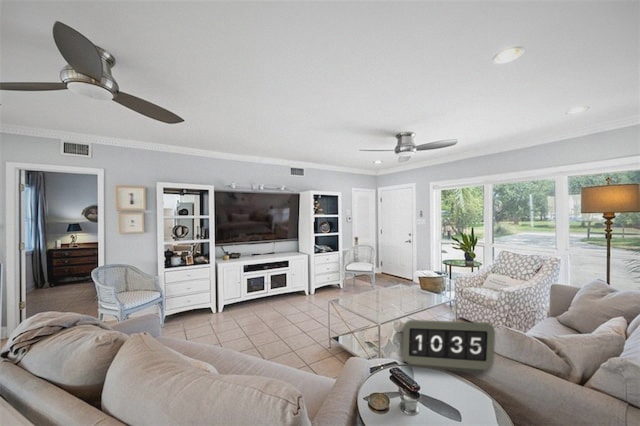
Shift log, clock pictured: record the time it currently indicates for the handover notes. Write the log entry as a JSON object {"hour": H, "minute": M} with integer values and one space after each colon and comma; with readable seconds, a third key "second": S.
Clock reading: {"hour": 10, "minute": 35}
